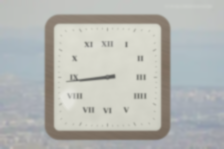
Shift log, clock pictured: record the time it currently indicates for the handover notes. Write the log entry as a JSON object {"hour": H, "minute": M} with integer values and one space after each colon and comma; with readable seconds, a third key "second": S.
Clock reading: {"hour": 8, "minute": 44}
